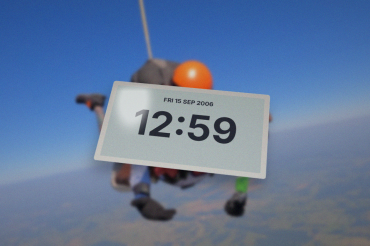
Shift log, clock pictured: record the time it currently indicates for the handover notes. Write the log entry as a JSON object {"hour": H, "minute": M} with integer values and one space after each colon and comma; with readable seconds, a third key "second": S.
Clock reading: {"hour": 12, "minute": 59}
